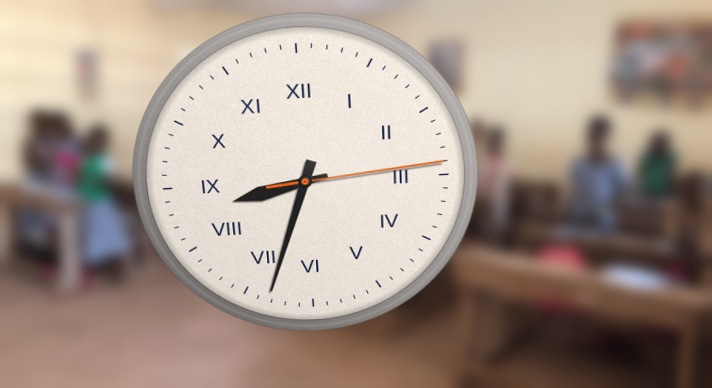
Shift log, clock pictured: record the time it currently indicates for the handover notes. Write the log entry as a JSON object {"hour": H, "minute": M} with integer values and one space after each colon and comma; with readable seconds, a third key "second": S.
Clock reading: {"hour": 8, "minute": 33, "second": 14}
